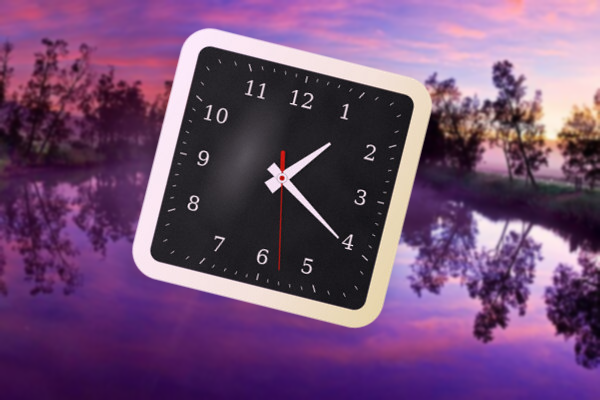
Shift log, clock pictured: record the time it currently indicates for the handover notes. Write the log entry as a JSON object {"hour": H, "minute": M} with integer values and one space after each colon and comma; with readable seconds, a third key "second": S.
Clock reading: {"hour": 1, "minute": 20, "second": 28}
